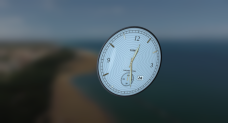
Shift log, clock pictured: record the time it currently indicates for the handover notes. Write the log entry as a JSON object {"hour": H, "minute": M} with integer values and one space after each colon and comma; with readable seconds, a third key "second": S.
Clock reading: {"hour": 12, "minute": 28}
